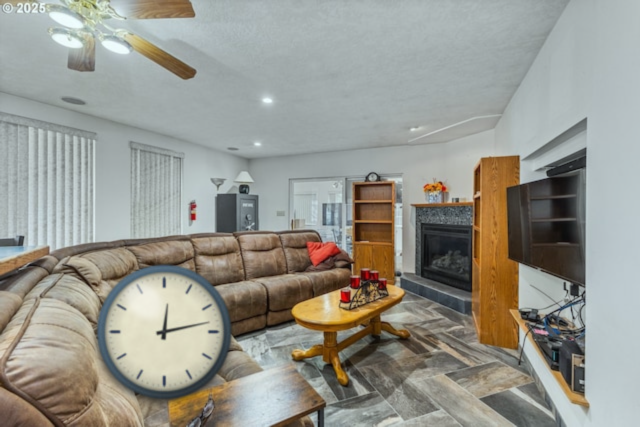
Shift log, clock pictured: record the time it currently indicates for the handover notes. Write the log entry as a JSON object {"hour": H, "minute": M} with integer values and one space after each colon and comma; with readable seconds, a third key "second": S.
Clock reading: {"hour": 12, "minute": 13}
